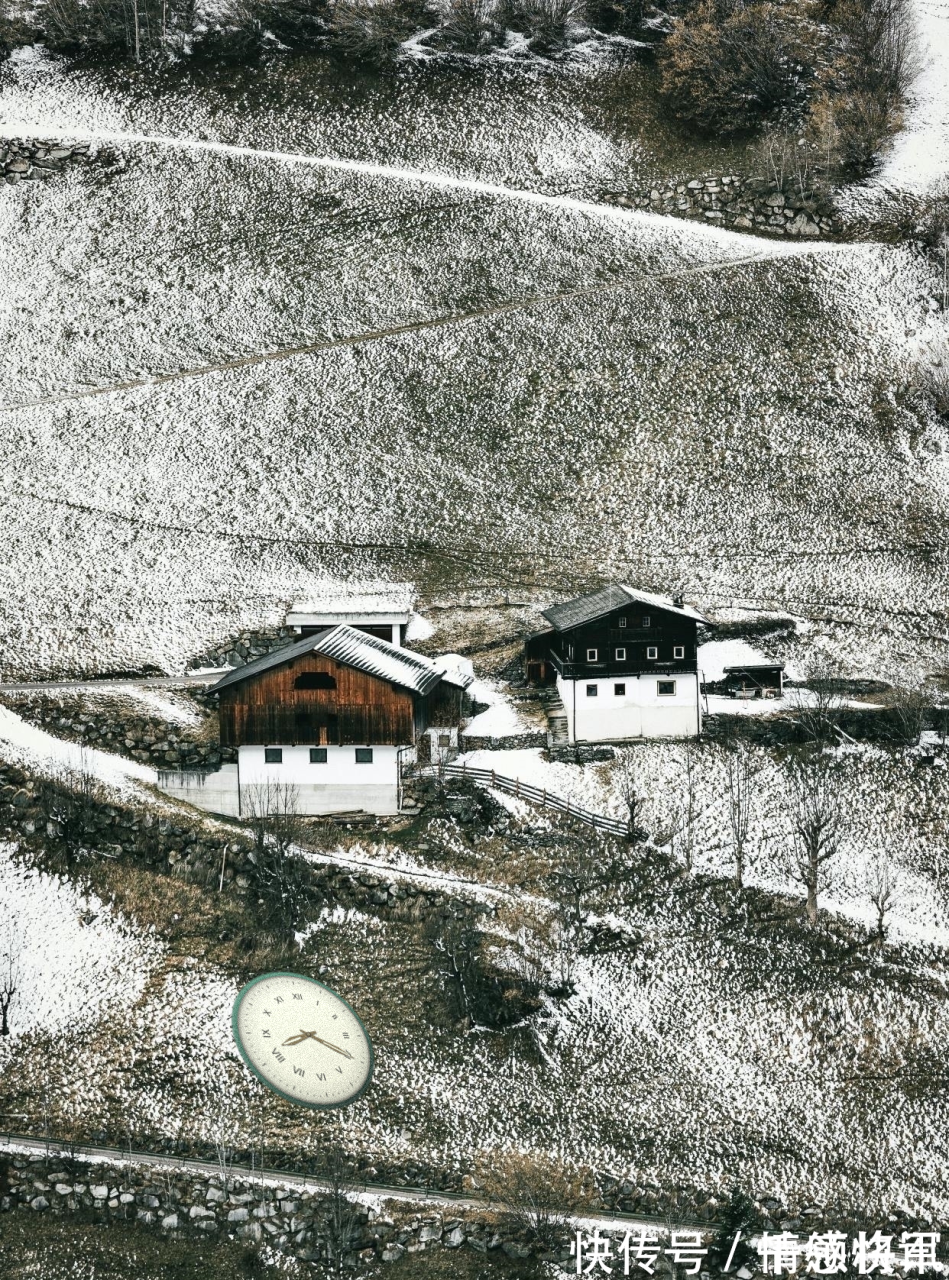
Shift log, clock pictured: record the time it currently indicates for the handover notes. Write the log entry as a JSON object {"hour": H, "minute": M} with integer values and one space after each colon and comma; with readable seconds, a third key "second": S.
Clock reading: {"hour": 8, "minute": 20}
